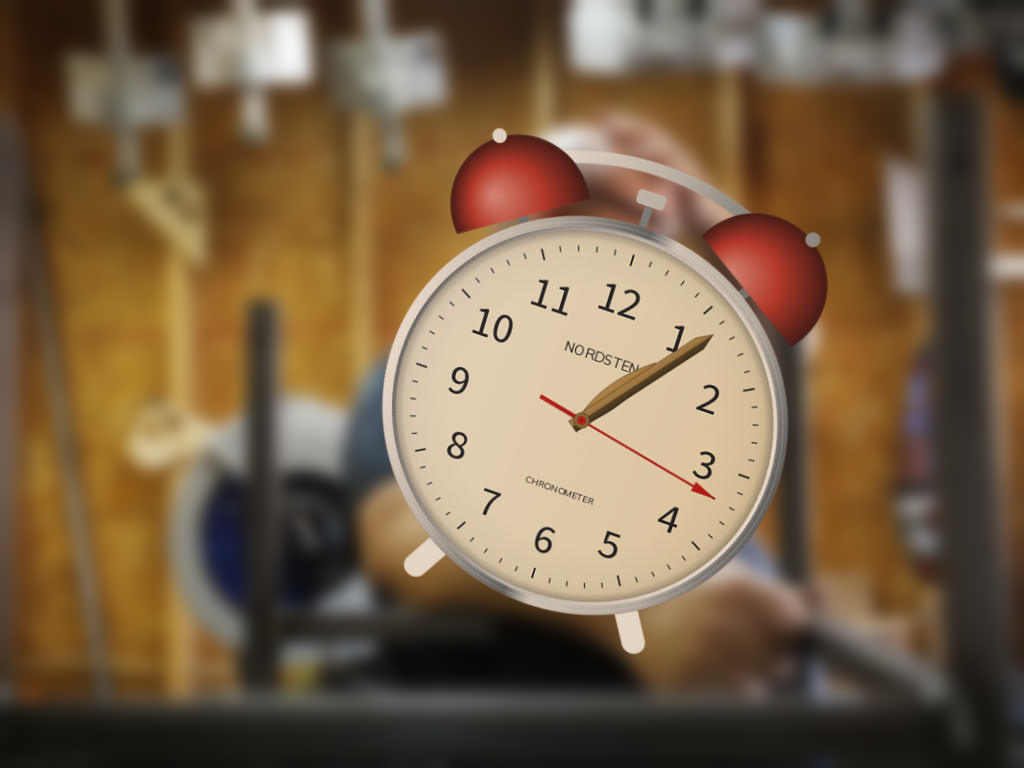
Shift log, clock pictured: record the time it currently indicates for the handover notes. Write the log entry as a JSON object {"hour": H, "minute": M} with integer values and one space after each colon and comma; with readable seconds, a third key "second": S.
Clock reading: {"hour": 1, "minute": 6, "second": 17}
